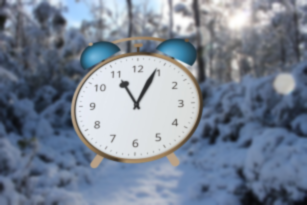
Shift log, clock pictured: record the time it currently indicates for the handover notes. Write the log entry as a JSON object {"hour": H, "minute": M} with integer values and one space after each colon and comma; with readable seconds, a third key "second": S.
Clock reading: {"hour": 11, "minute": 4}
